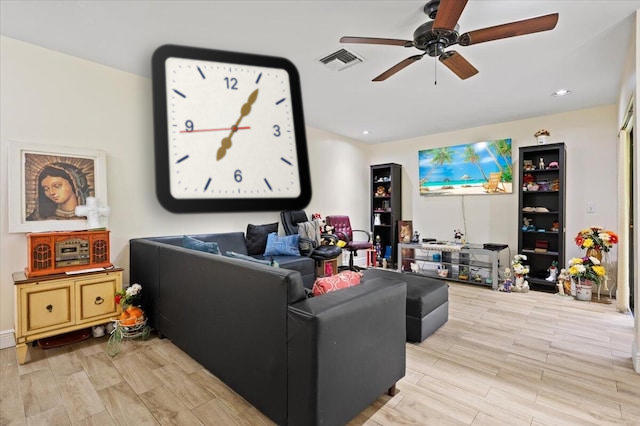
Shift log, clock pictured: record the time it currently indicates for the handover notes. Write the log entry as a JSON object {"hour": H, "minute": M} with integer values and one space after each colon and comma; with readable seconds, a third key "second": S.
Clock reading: {"hour": 7, "minute": 5, "second": 44}
